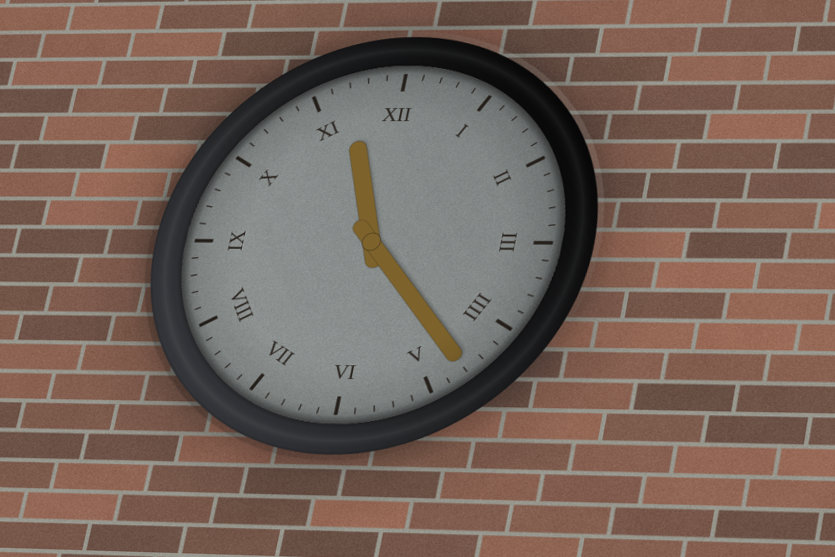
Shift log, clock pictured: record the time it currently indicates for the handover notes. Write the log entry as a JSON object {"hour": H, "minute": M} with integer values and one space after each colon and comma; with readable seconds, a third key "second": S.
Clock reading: {"hour": 11, "minute": 23}
